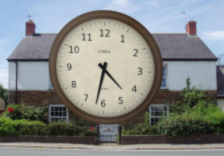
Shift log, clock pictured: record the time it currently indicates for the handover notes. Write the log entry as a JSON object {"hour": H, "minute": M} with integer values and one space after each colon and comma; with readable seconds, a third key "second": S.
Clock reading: {"hour": 4, "minute": 32}
